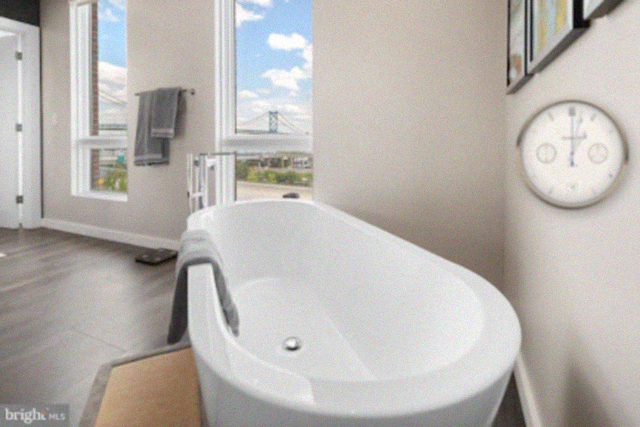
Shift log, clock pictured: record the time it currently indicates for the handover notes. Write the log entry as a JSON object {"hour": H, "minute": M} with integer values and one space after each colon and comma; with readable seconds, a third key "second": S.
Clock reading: {"hour": 1, "minute": 2}
